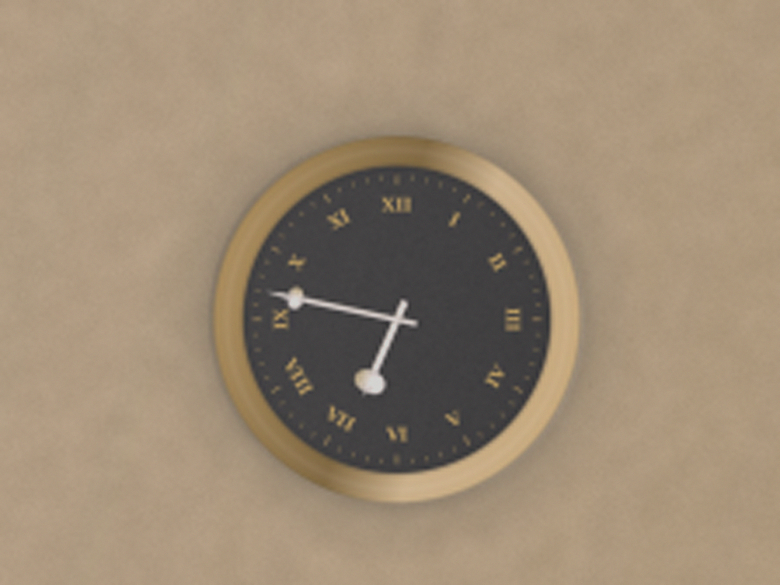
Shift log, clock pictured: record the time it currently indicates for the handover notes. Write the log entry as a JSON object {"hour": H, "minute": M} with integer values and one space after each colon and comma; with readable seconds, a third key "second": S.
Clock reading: {"hour": 6, "minute": 47}
